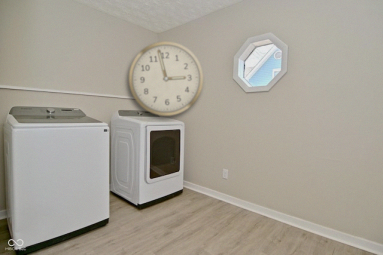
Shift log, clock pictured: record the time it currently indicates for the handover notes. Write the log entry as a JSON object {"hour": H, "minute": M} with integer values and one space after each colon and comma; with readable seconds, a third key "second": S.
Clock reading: {"hour": 2, "minute": 58}
